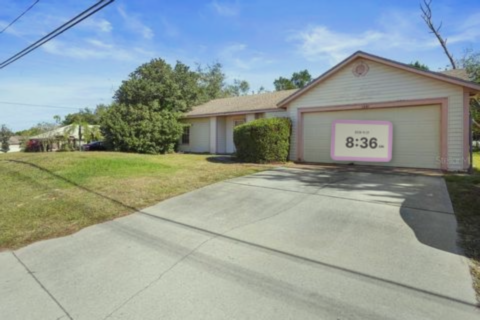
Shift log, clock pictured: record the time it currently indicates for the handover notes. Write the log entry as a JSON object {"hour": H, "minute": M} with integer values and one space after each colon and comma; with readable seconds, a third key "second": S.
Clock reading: {"hour": 8, "minute": 36}
